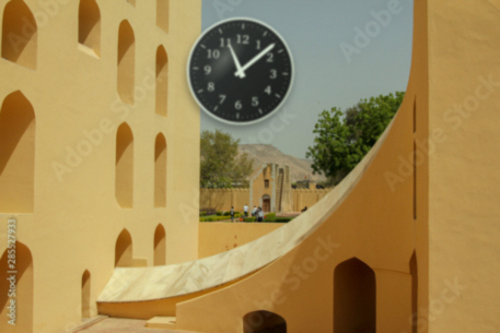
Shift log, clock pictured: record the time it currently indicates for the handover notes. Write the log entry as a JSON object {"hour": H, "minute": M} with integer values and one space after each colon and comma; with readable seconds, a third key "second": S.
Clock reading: {"hour": 11, "minute": 8}
